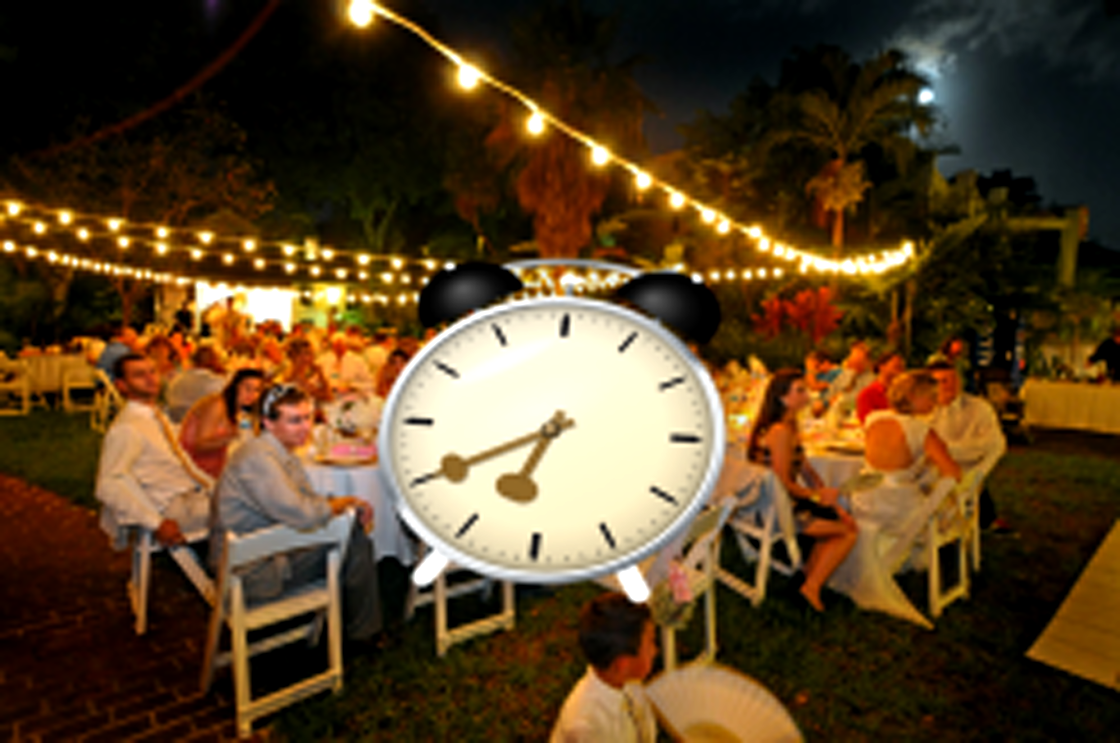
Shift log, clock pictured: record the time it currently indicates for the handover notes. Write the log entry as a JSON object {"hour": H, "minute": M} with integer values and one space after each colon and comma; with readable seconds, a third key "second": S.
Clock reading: {"hour": 6, "minute": 40}
